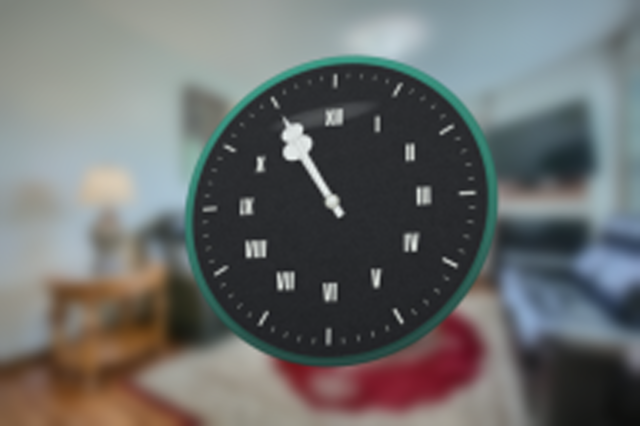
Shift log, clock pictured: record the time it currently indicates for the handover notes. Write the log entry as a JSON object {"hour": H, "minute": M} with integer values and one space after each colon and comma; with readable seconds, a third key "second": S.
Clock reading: {"hour": 10, "minute": 55}
